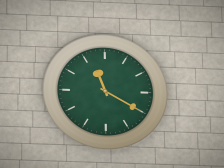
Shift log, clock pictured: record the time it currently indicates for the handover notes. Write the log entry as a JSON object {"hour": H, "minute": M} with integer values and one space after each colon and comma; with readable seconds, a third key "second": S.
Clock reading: {"hour": 11, "minute": 20}
